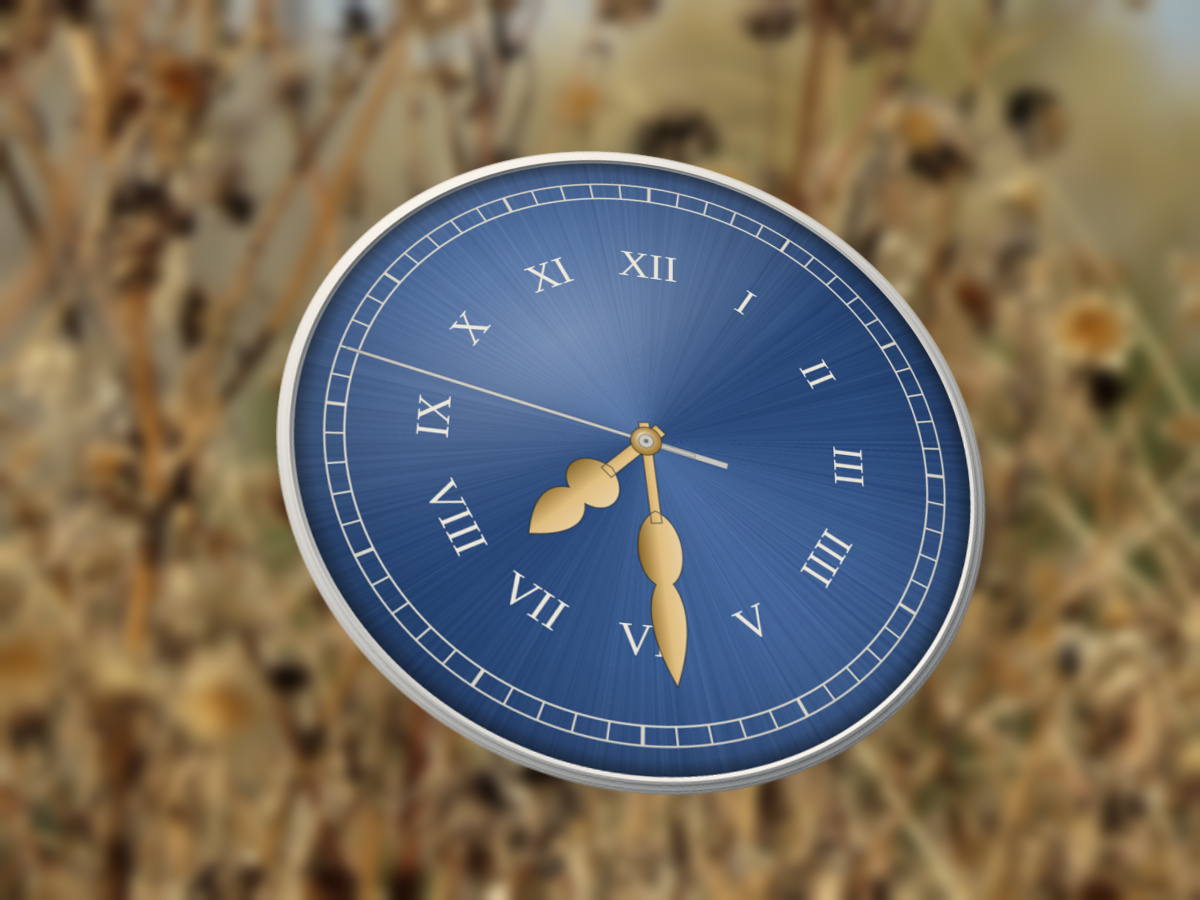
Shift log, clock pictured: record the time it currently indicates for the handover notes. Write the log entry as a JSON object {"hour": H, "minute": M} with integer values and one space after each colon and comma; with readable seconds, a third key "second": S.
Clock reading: {"hour": 7, "minute": 28, "second": 47}
